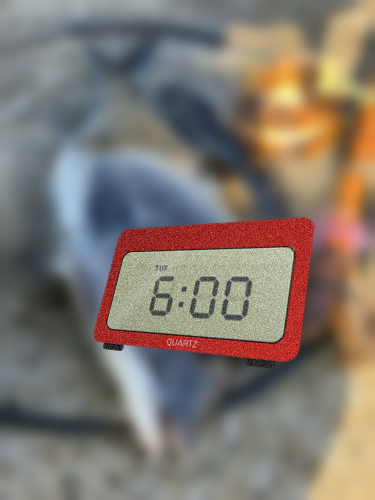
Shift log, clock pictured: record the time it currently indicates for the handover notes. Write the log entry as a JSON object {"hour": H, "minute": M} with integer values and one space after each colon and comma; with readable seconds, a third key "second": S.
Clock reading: {"hour": 6, "minute": 0}
